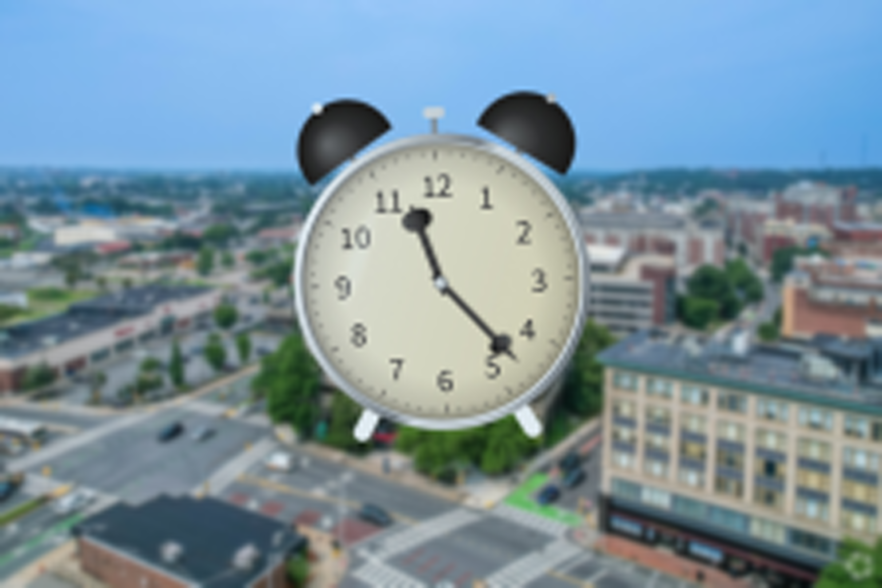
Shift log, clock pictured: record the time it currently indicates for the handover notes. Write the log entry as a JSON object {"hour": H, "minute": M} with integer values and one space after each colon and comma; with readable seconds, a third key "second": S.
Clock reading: {"hour": 11, "minute": 23}
